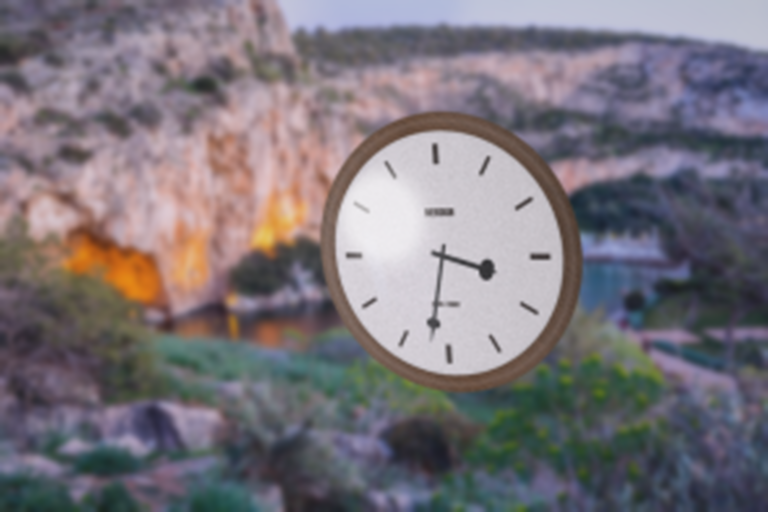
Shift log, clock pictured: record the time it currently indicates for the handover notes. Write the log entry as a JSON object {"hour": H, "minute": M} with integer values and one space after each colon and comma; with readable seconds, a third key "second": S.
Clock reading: {"hour": 3, "minute": 32}
